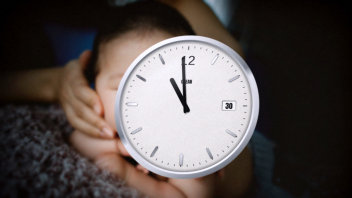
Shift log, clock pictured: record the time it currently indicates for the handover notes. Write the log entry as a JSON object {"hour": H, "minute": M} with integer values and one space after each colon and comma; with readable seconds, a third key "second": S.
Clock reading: {"hour": 10, "minute": 59}
